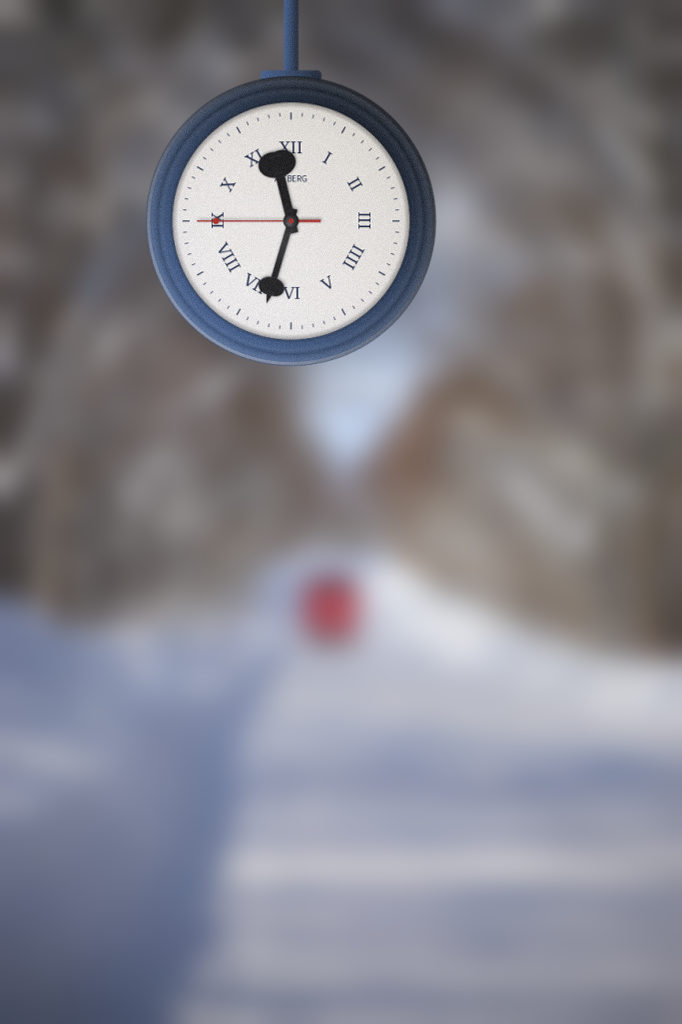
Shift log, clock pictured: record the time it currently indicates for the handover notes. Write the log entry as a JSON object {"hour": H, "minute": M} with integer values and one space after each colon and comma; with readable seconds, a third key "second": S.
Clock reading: {"hour": 11, "minute": 32, "second": 45}
